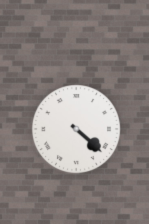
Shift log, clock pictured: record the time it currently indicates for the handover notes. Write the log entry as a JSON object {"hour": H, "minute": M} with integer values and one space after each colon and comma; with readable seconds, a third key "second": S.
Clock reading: {"hour": 4, "minute": 22}
